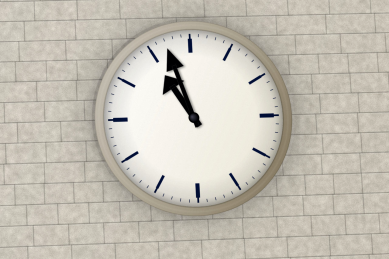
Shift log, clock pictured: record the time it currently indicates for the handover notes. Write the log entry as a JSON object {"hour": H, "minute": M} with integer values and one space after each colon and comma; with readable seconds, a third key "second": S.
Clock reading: {"hour": 10, "minute": 57}
